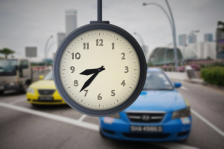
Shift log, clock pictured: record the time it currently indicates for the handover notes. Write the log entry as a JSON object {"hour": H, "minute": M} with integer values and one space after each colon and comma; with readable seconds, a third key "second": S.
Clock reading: {"hour": 8, "minute": 37}
